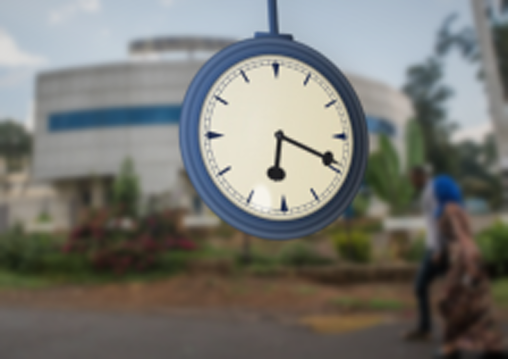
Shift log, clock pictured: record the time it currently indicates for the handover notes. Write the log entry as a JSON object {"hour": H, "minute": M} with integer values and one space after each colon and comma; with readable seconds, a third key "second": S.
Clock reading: {"hour": 6, "minute": 19}
